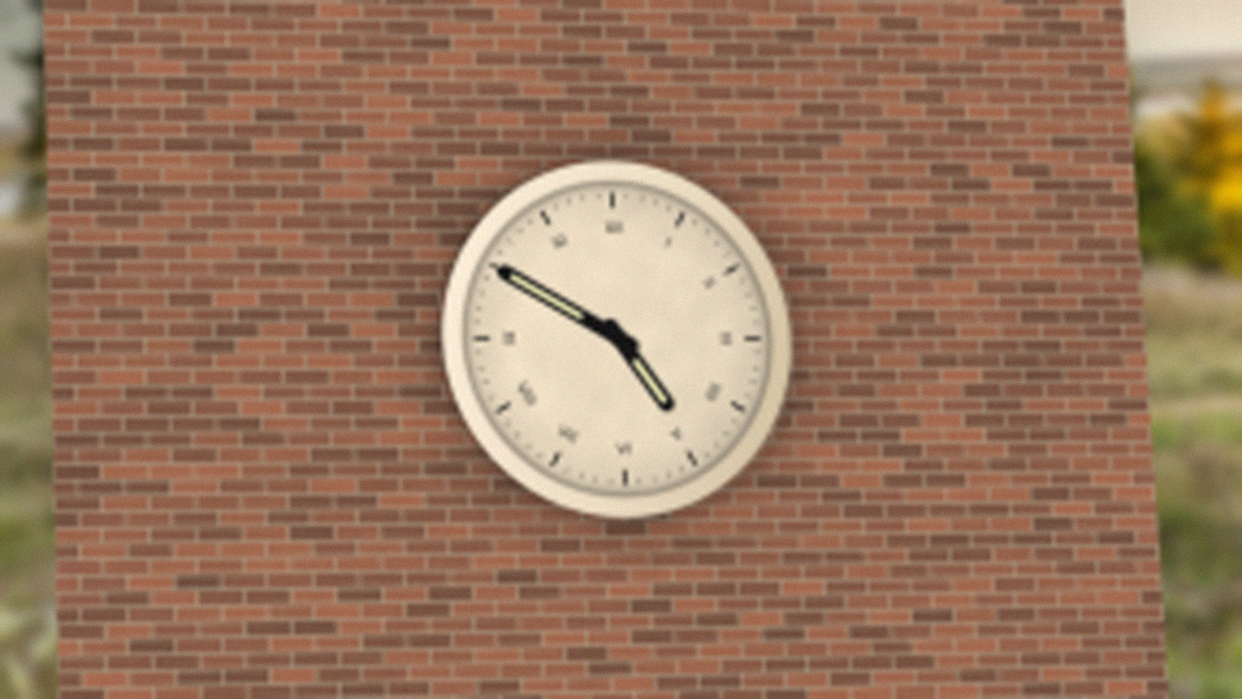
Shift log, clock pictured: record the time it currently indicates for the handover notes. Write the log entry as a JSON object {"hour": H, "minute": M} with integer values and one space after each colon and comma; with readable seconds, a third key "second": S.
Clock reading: {"hour": 4, "minute": 50}
